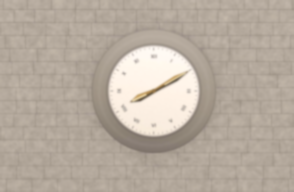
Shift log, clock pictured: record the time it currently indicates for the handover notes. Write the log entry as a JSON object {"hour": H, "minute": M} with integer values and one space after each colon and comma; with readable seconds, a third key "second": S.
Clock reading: {"hour": 8, "minute": 10}
